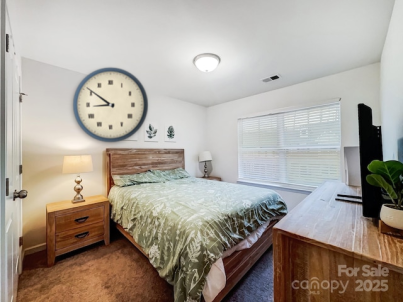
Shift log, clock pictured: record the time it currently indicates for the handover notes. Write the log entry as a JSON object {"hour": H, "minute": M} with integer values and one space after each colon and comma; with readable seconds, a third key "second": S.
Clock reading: {"hour": 8, "minute": 51}
